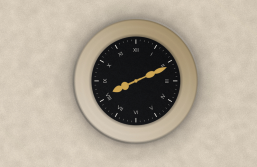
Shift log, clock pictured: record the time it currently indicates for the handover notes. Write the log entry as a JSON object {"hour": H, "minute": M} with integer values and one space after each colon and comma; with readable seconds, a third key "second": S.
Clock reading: {"hour": 8, "minute": 11}
